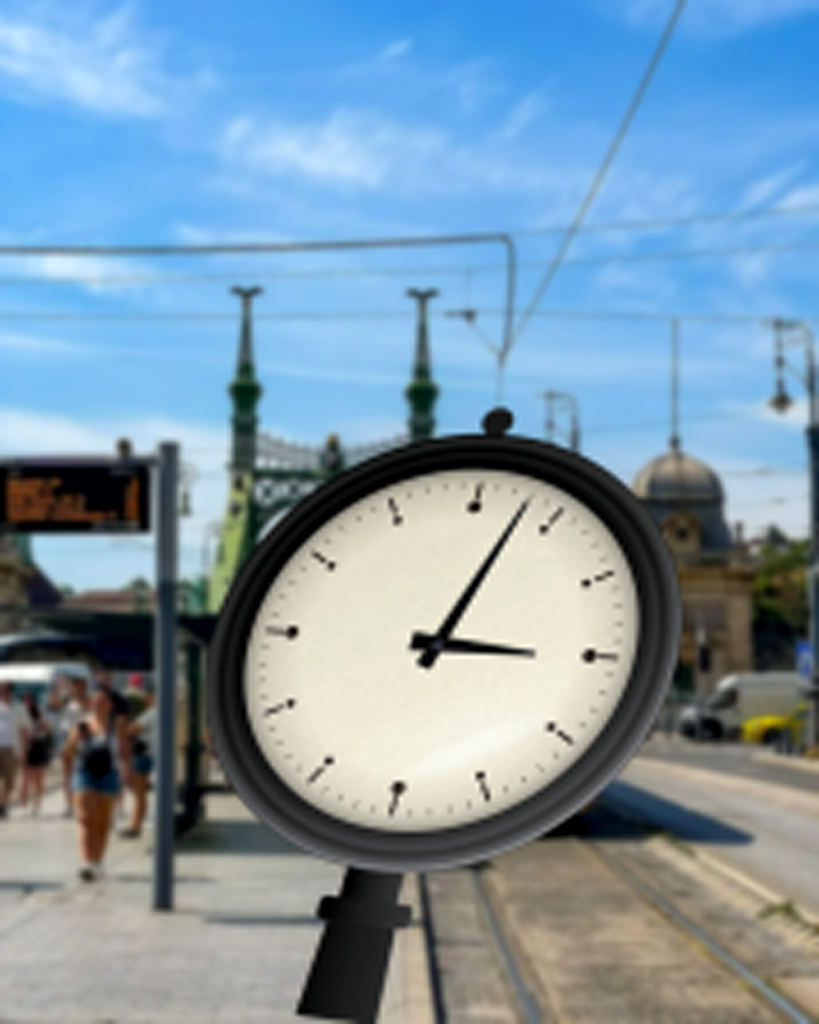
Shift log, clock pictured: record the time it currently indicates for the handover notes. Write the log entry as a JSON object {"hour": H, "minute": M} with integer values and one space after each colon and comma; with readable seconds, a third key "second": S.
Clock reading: {"hour": 3, "minute": 3}
